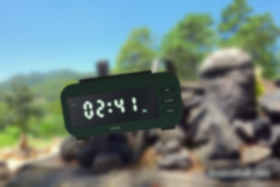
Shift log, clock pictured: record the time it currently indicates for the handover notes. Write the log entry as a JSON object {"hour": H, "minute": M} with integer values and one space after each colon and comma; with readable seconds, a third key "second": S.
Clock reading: {"hour": 2, "minute": 41}
